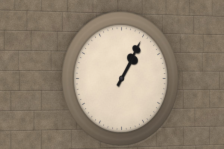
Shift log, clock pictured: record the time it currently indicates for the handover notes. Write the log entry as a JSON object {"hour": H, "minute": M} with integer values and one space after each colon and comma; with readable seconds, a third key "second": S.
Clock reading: {"hour": 1, "minute": 5}
